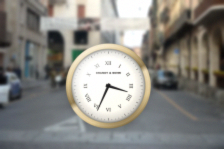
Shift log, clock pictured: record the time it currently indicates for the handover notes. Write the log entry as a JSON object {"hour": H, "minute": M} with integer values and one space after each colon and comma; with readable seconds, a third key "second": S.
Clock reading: {"hour": 3, "minute": 34}
